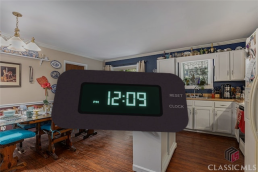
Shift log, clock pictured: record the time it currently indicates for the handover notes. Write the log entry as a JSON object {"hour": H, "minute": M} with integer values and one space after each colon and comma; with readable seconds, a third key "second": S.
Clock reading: {"hour": 12, "minute": 9}
